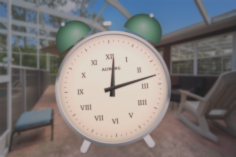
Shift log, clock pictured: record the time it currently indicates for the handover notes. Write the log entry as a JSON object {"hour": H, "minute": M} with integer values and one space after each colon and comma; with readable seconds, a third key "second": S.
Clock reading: {"hour": 12, "minute": 13}
